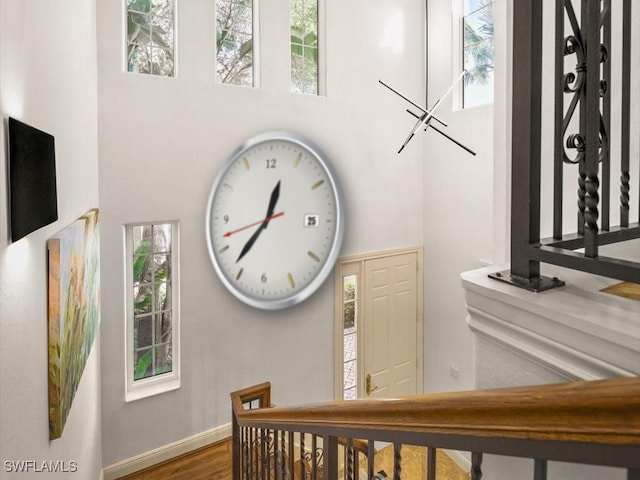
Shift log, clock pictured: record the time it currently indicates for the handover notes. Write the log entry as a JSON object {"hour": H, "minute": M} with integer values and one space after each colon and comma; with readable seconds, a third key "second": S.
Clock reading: {"hour": 12, "minute": 36, "second": 42}
